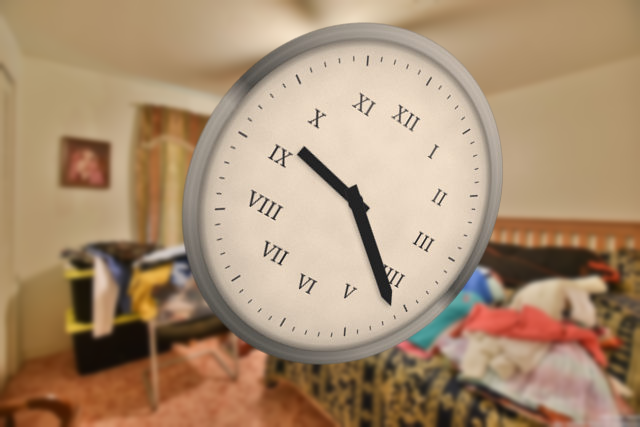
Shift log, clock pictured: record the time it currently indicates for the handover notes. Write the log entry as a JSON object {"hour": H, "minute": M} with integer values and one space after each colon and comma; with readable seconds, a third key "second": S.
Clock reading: {"hour": 9, "minute": 21}
